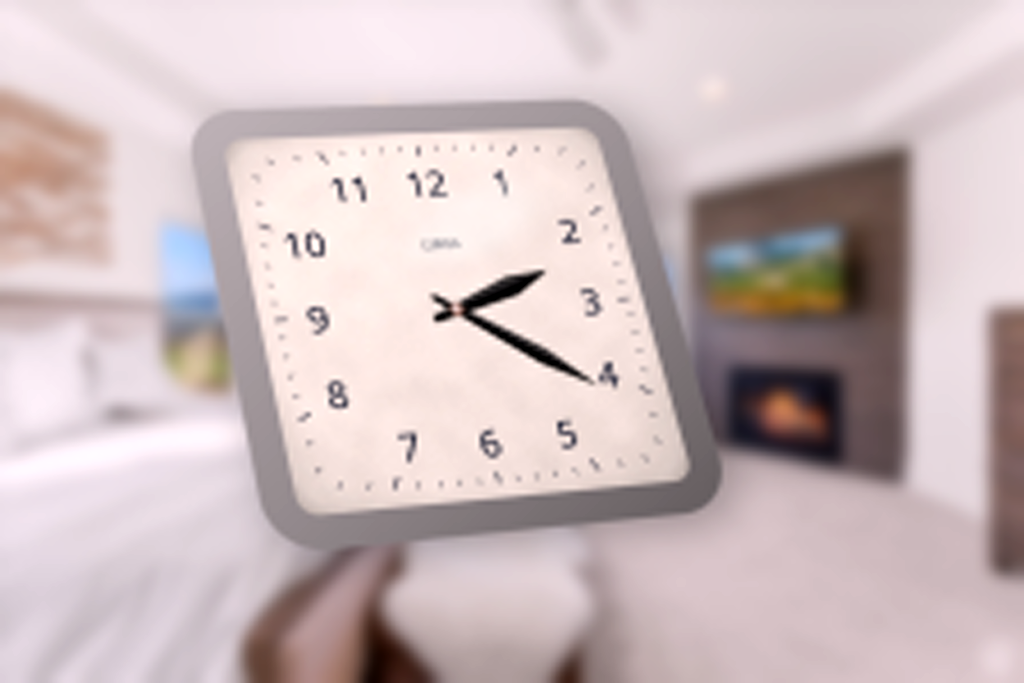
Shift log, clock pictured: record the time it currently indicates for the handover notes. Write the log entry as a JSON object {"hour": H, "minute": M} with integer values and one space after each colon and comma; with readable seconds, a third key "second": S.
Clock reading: {"hour": 2, "minute": 21}
